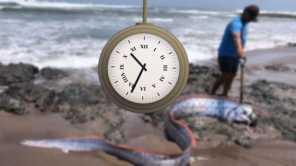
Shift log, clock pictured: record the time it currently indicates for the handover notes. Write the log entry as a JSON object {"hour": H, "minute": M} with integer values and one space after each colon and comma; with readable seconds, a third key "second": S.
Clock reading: {"hour": 10, "minute": 34}
